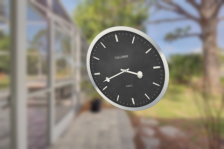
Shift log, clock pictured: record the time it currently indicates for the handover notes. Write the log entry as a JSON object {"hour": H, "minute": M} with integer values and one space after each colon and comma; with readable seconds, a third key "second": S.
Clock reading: {"hour": 3, "minute": 42}
